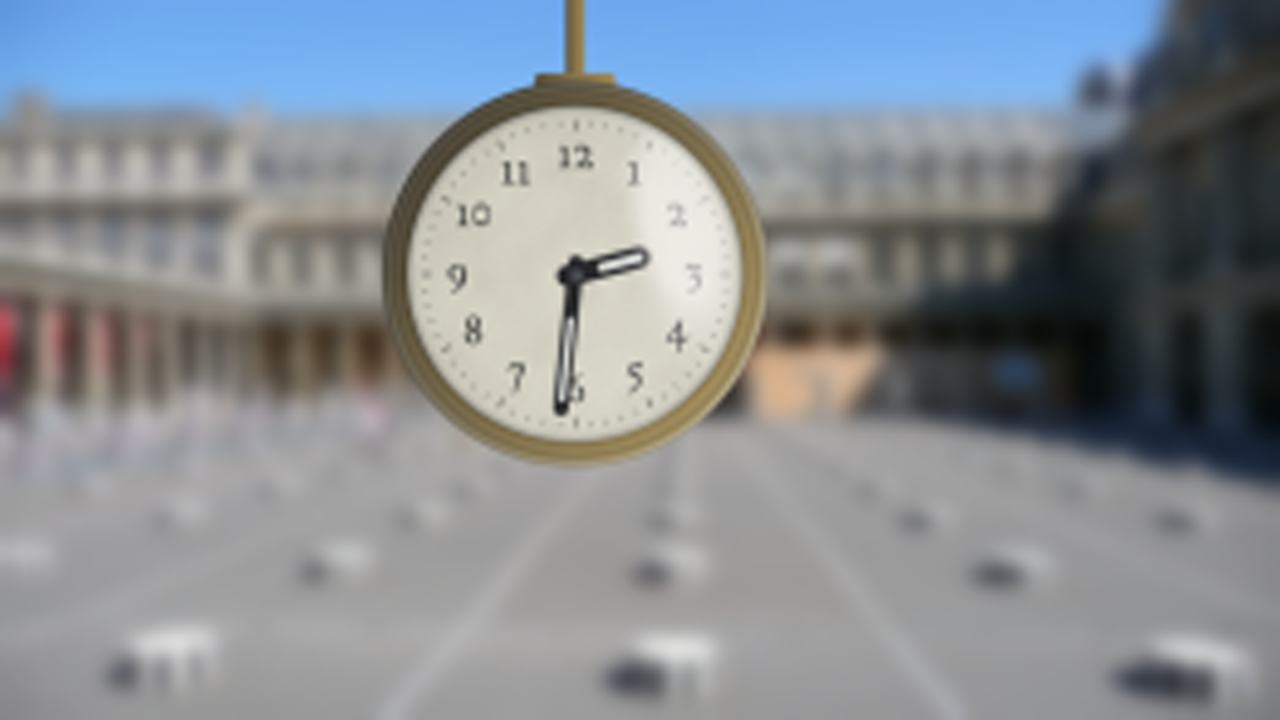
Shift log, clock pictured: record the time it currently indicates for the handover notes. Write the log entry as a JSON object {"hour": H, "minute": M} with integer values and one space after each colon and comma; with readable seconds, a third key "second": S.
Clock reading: {"hour": 2, "minute": 31}
